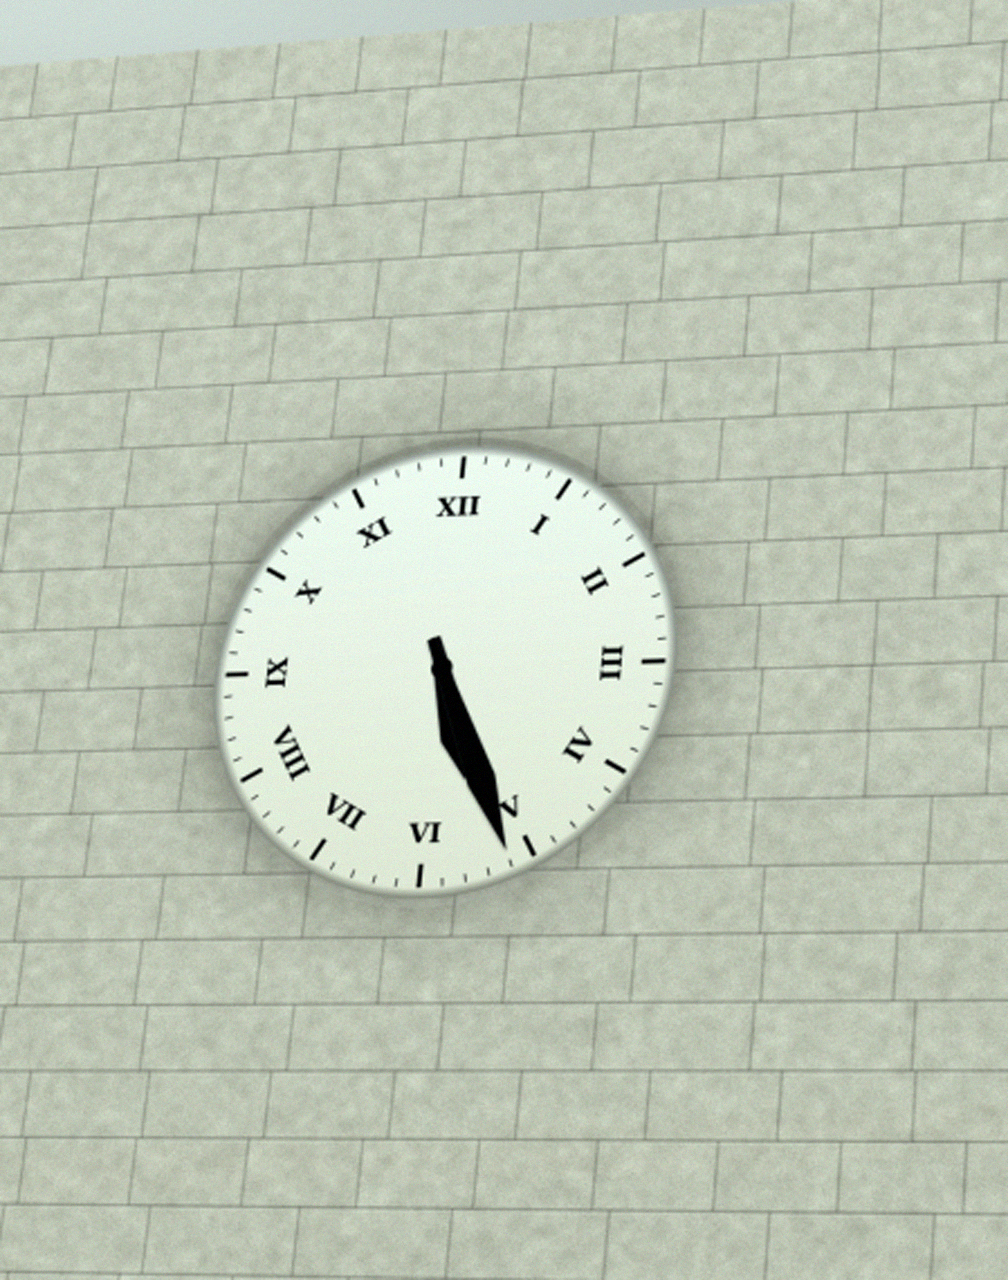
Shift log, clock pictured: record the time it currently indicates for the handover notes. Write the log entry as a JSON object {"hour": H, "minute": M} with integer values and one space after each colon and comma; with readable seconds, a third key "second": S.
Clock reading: {"hour": 5, "minute": 26}
